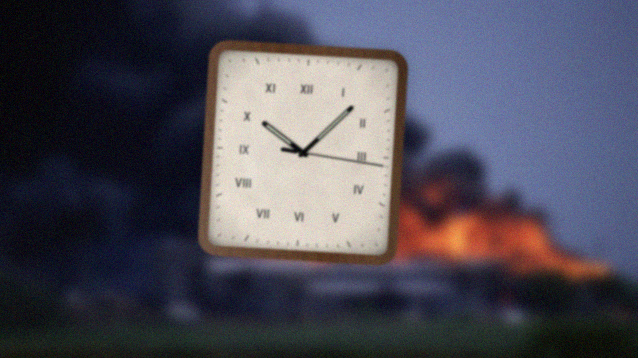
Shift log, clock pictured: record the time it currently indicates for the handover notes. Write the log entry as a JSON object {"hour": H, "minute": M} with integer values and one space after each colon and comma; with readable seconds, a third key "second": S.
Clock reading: {"hour": 10, "minute": 7, "second": 16}
